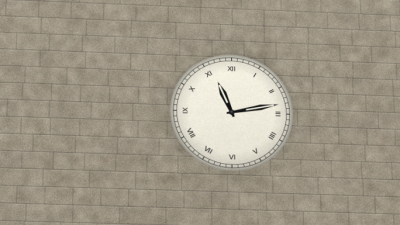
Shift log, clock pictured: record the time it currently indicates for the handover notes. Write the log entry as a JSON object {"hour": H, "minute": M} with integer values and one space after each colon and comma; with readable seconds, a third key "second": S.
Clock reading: {"hour": 11, "minute": 13}
